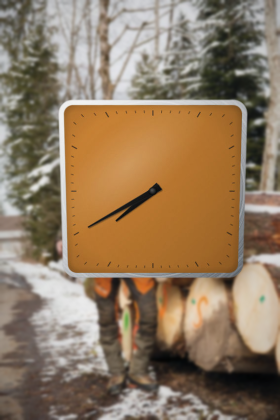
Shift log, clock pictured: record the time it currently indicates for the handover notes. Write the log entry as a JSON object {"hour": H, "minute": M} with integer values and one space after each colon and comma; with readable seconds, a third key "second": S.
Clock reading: {"hour": 7, "minute": 40}
